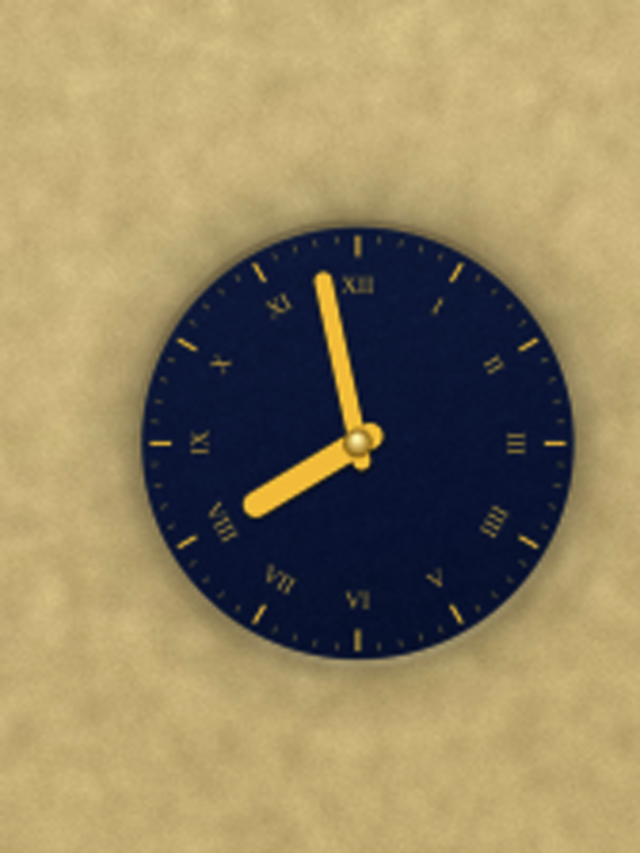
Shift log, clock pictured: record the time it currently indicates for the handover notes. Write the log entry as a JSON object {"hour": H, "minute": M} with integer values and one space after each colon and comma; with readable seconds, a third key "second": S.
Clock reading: {"hour": 7, "minute": 58}
